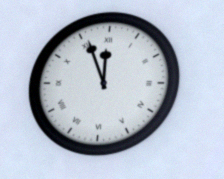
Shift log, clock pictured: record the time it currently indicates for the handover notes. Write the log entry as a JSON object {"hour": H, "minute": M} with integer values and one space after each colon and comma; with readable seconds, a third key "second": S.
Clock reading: {"hour": 11, "minute": 56}
